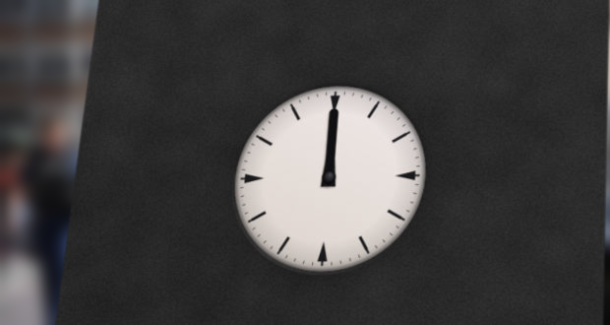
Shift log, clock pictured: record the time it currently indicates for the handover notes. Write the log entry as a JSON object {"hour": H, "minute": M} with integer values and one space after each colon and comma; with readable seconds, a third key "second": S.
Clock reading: {"hour": 12, "minute": 0}
